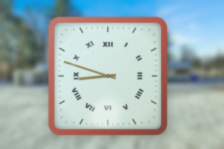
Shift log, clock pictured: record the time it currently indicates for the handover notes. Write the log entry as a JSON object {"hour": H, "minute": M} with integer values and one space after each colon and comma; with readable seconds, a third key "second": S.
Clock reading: {"hour": 8, "minute": 48}
